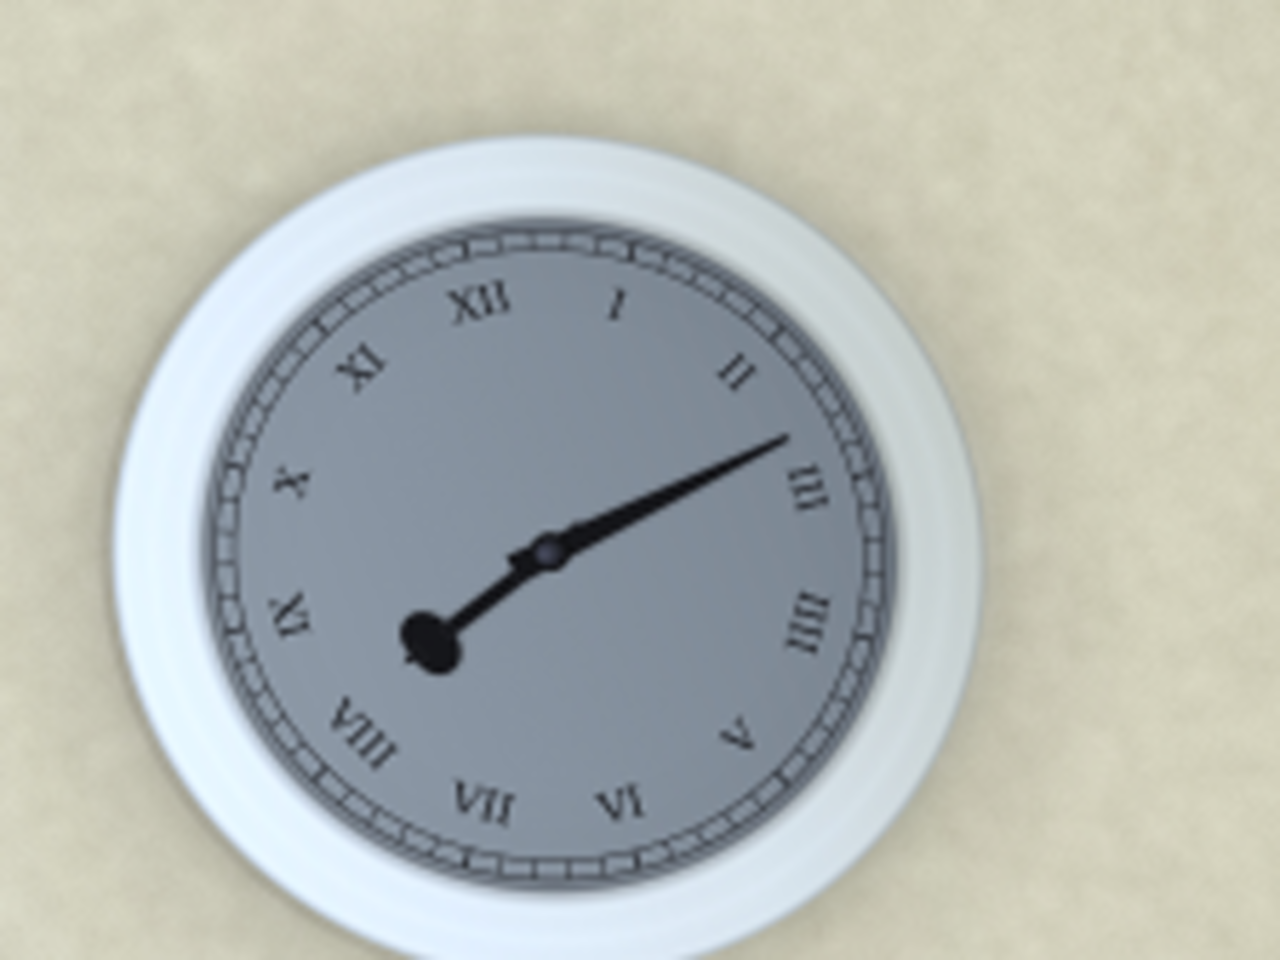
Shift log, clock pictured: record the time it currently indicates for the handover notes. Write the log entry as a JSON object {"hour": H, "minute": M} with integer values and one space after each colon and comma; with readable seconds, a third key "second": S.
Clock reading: {"hour": 8, "minute": 13}
